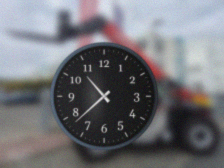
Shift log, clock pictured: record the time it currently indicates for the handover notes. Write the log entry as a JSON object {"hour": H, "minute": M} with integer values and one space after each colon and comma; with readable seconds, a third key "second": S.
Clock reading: {"hour": 10, "minute": 38}
